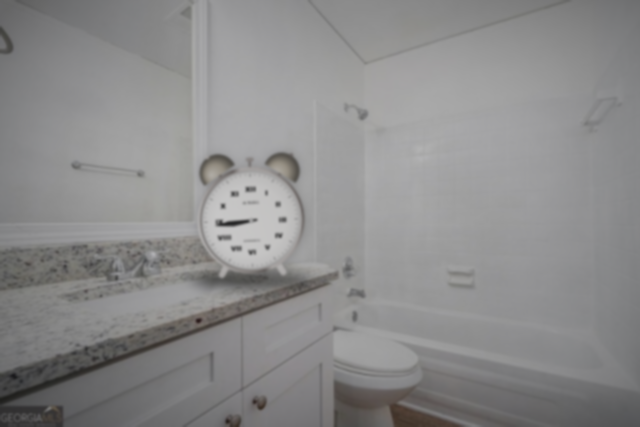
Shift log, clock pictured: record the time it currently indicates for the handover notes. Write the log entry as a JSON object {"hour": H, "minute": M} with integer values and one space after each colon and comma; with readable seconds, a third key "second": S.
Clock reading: {"hour": 8, "minute": 44}
